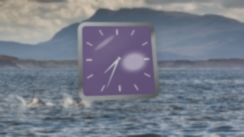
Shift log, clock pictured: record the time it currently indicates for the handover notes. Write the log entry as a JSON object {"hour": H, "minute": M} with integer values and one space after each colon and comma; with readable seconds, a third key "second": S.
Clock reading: {"hour": 7, "minute": 34}
